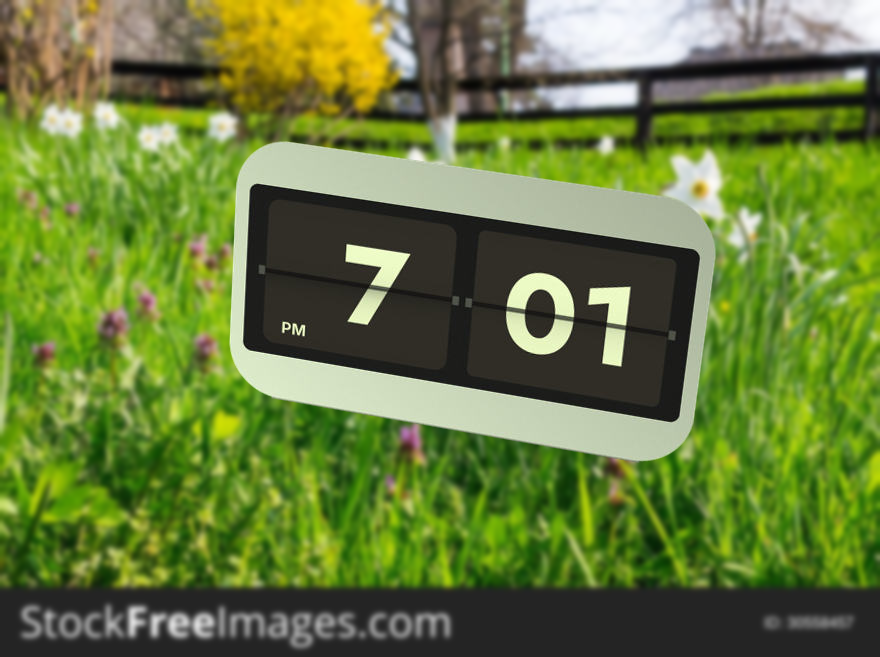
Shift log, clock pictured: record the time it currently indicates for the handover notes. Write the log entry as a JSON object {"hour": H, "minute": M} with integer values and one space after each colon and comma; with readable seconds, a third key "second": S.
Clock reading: {"hour": 7, "minute": 1}
